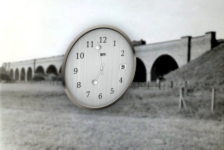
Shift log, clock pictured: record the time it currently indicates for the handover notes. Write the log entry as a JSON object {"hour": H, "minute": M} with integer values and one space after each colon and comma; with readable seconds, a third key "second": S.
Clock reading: {"hour": 6, "minute": 58}
